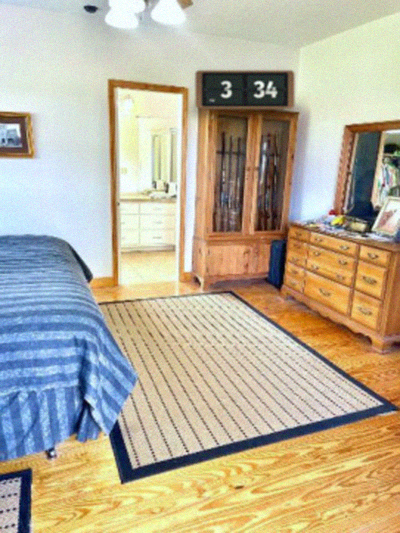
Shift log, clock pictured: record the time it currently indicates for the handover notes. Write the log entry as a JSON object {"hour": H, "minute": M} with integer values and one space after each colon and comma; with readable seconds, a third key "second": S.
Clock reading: {"hour": 3, "minute": 34}
